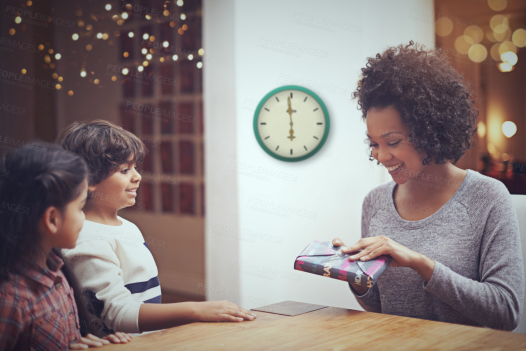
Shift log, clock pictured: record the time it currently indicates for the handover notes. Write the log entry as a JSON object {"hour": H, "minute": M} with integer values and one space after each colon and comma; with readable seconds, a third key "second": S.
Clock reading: {"hour": 5, "minute": 59}
